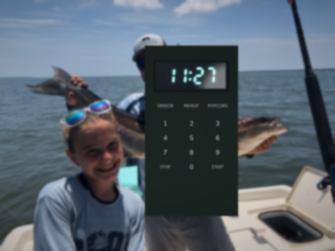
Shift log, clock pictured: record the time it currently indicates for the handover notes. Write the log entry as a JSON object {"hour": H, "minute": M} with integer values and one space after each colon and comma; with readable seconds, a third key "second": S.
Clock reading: {"hour": 11, "minute": 27}
